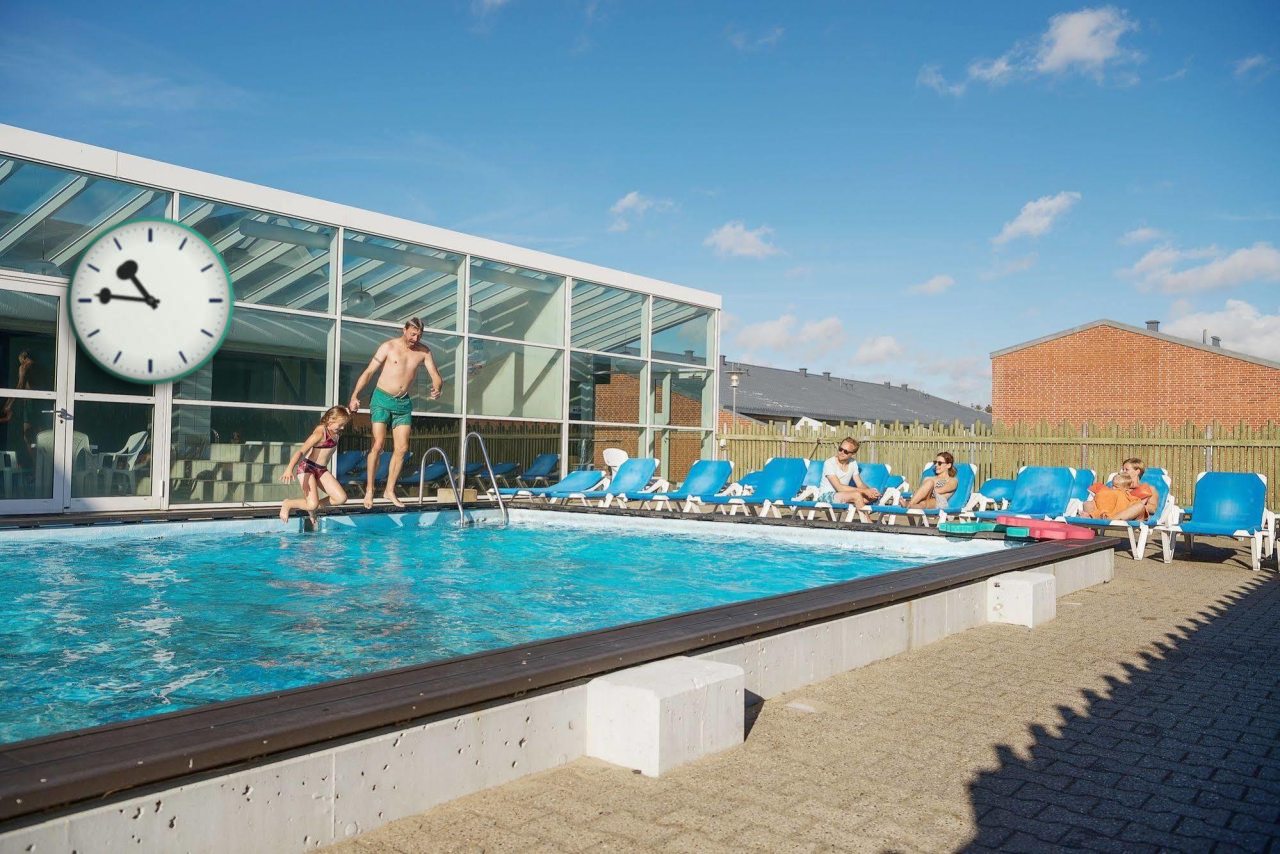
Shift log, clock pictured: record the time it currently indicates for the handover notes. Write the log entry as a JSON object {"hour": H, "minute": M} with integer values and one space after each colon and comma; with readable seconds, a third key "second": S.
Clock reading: {"hour": 10, "minute": 46}
